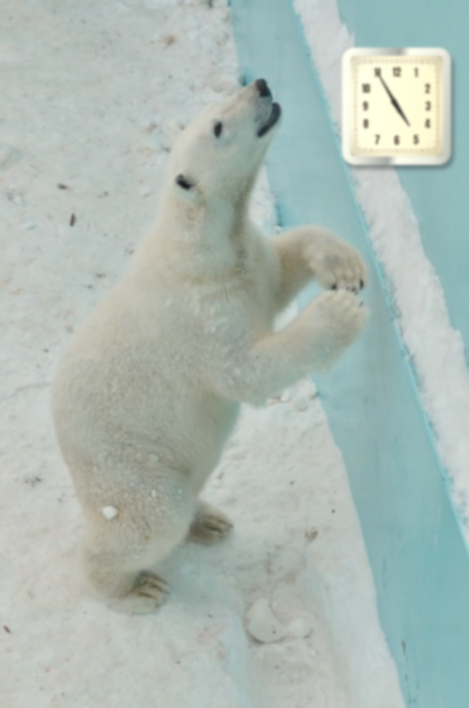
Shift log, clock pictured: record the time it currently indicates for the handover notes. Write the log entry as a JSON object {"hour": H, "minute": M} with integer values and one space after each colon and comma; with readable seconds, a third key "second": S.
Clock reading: {"hour": 4, "minute": 55}
